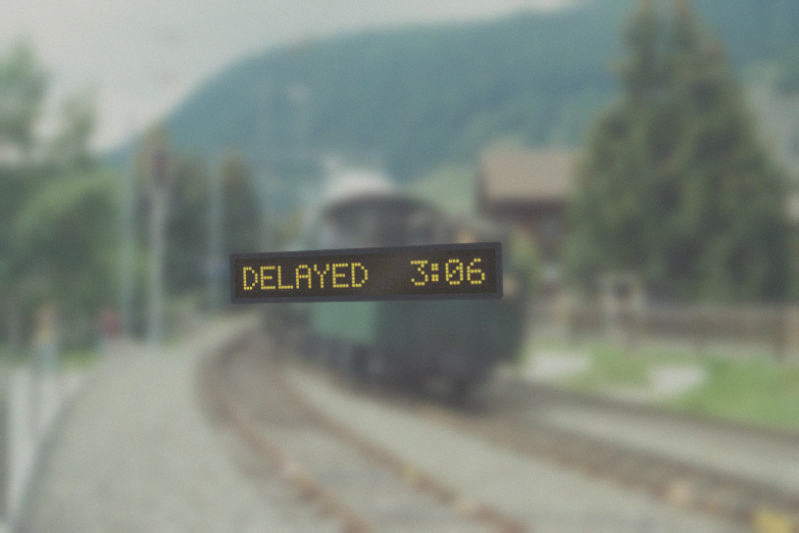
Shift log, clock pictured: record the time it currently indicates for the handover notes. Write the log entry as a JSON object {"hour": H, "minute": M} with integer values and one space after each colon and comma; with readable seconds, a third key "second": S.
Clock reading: {"hour": 3, "minute": 6}
